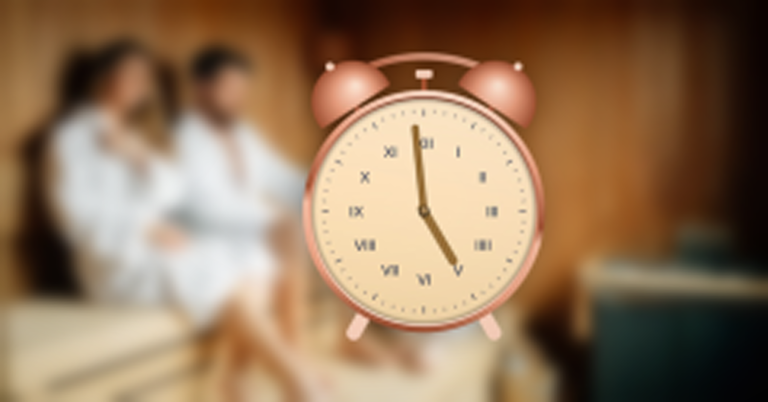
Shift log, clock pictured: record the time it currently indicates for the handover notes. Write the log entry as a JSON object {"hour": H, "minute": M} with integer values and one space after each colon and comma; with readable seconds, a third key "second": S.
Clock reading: {"hour": 4, "minute": 59}
